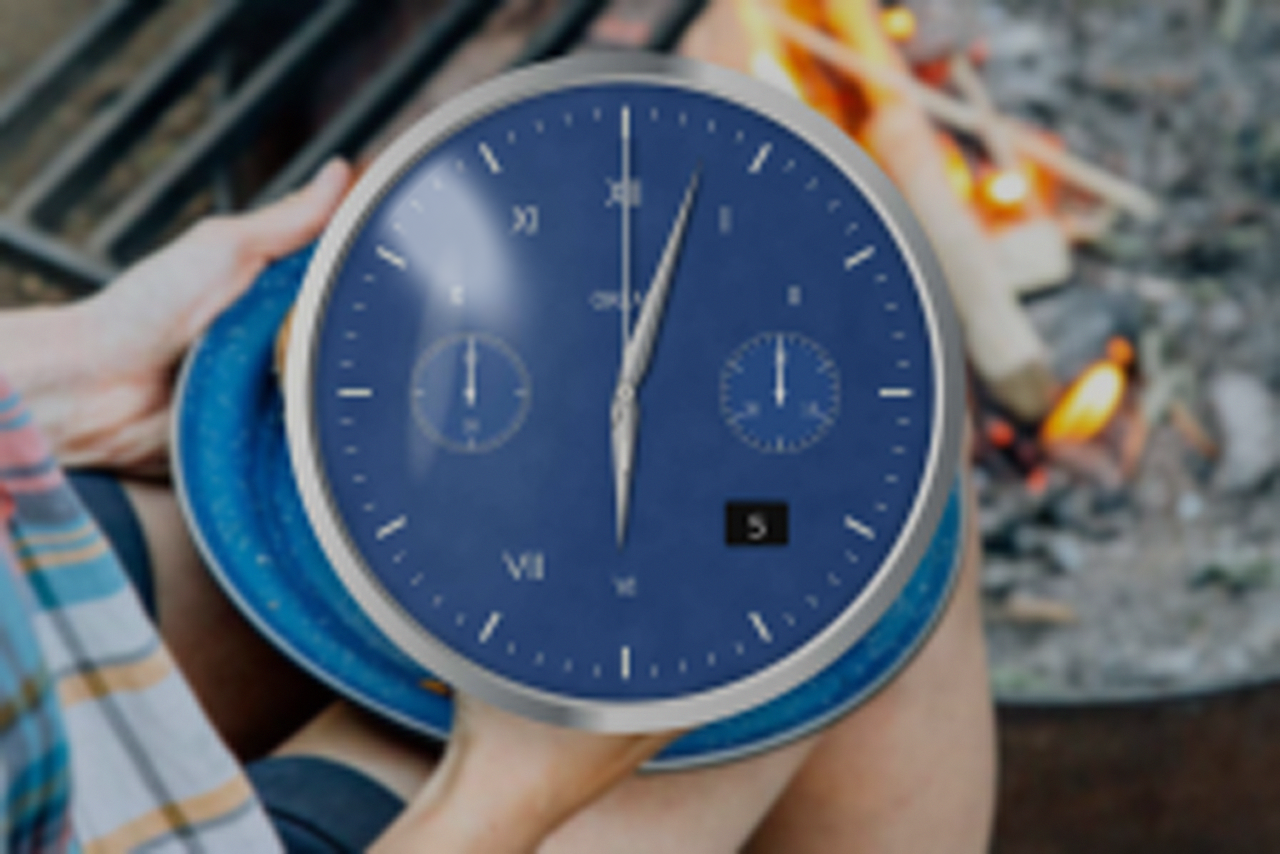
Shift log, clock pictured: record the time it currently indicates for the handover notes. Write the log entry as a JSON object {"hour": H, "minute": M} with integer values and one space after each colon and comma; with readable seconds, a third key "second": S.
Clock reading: {"hour": 6, "minute": 3}
